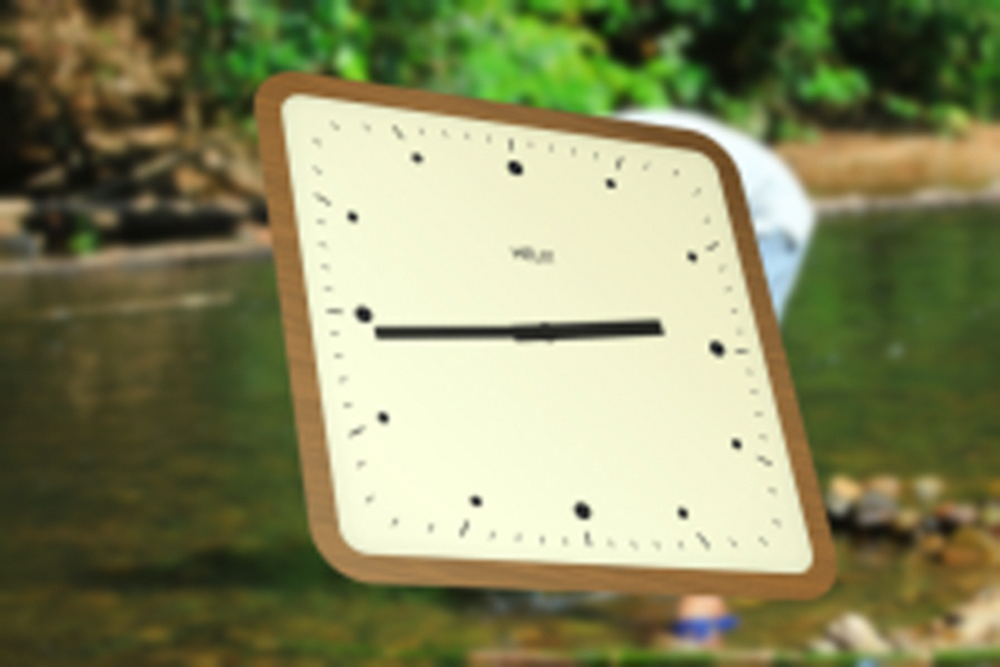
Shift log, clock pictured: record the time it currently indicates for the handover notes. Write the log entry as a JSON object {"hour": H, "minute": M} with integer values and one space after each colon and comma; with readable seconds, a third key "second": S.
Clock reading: {"hour": 2, "minute": 44}
